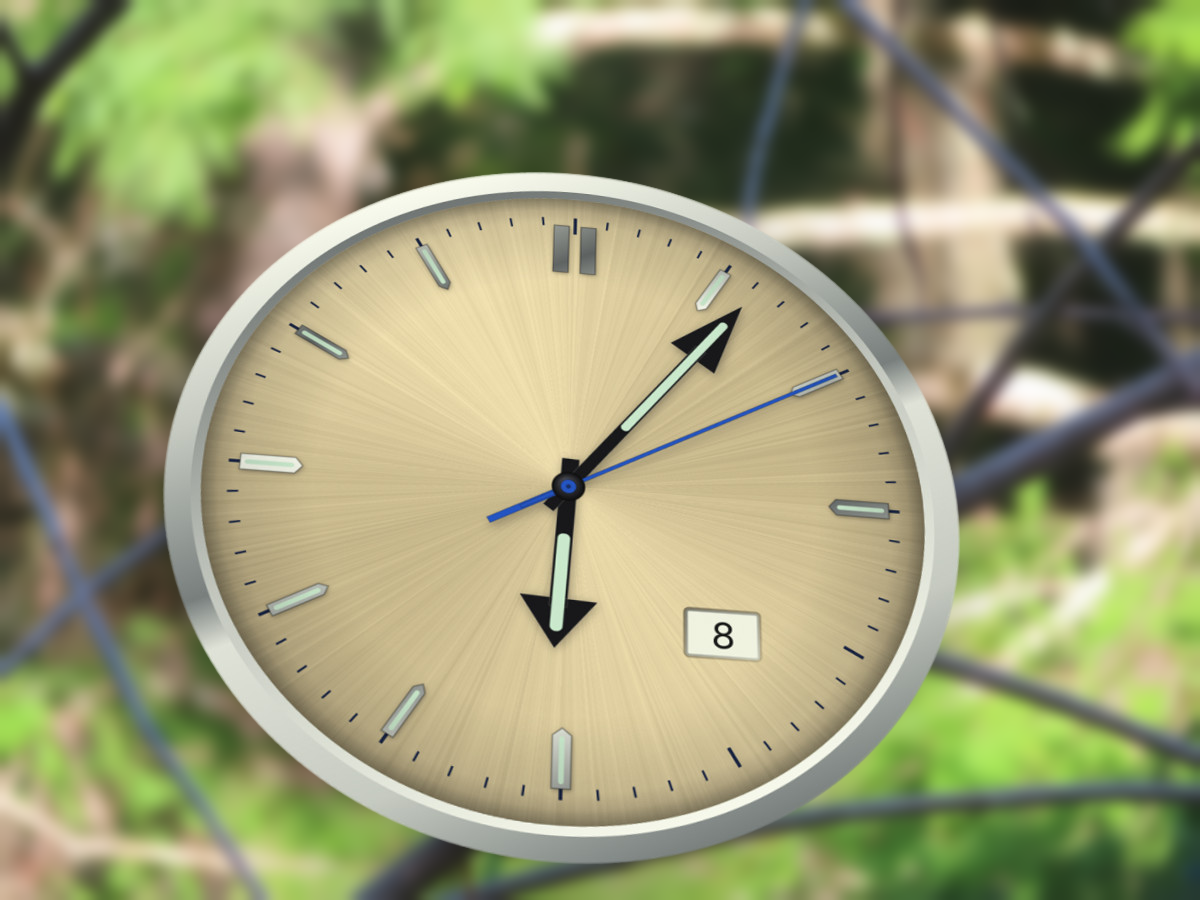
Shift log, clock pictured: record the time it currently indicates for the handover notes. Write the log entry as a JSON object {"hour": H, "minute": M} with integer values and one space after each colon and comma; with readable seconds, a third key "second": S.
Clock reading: {"hour": 6, "minute": 6, "second": 10}
